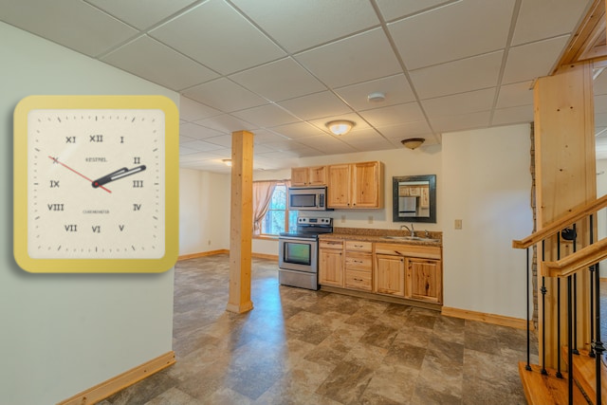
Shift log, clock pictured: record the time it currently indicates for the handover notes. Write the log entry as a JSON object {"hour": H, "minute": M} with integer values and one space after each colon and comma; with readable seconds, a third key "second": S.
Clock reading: {"hour": 2, "minute": 11, "second": 50}
